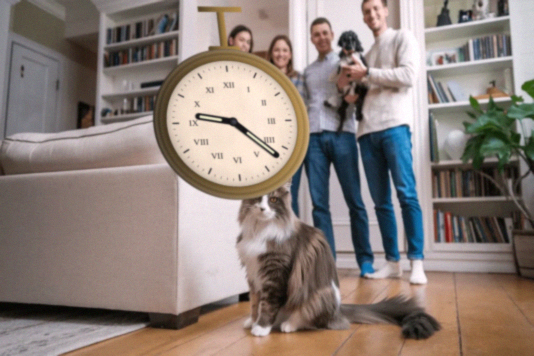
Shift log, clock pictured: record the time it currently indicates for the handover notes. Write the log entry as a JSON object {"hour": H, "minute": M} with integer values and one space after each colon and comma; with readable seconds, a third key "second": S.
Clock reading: {"hour": 9, "minute": 22}
